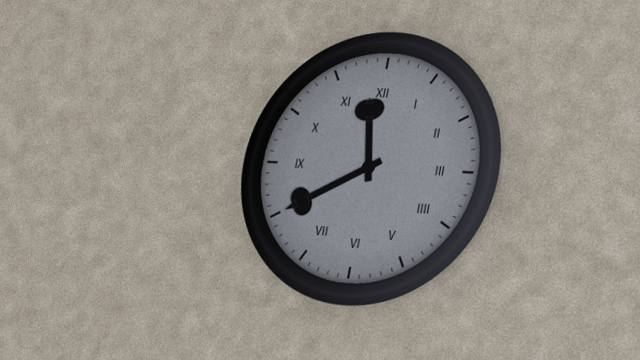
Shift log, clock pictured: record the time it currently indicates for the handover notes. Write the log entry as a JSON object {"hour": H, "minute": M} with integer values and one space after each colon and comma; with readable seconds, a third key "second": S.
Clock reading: {"hour": 11, "minute": 40}
